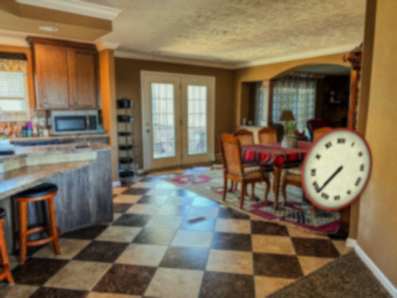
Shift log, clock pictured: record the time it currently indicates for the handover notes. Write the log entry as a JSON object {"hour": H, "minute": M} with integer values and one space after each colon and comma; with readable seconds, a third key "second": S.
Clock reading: {"hour": 7, "minute": 38}
